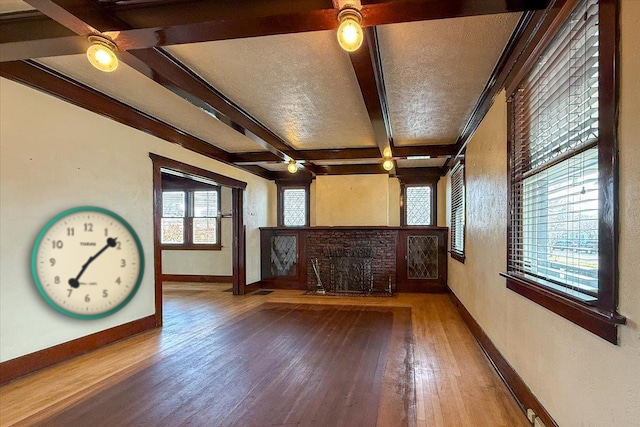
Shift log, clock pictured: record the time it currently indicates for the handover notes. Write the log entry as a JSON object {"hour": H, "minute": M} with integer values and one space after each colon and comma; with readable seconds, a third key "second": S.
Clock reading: {"hour": 7, "minute": 8}
